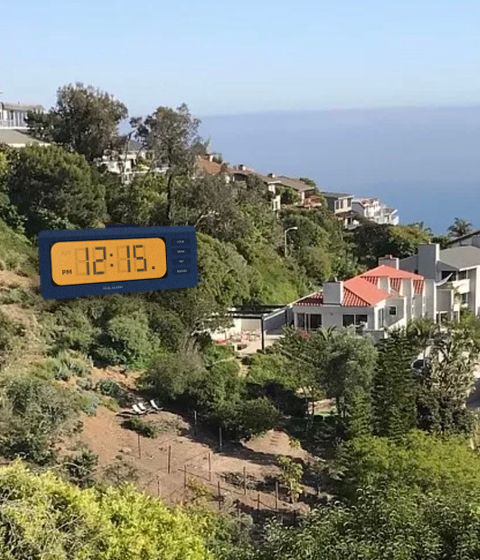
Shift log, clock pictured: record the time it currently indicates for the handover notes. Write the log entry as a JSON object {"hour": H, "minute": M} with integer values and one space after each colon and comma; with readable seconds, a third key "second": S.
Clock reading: {"hour": 12, "minute": 15}
